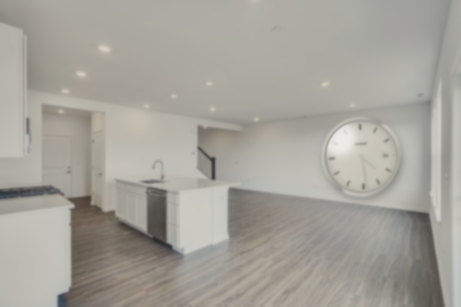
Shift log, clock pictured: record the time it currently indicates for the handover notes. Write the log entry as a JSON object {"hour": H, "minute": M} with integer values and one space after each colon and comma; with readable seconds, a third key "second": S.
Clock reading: {"hour": 4, "minute": 29}
